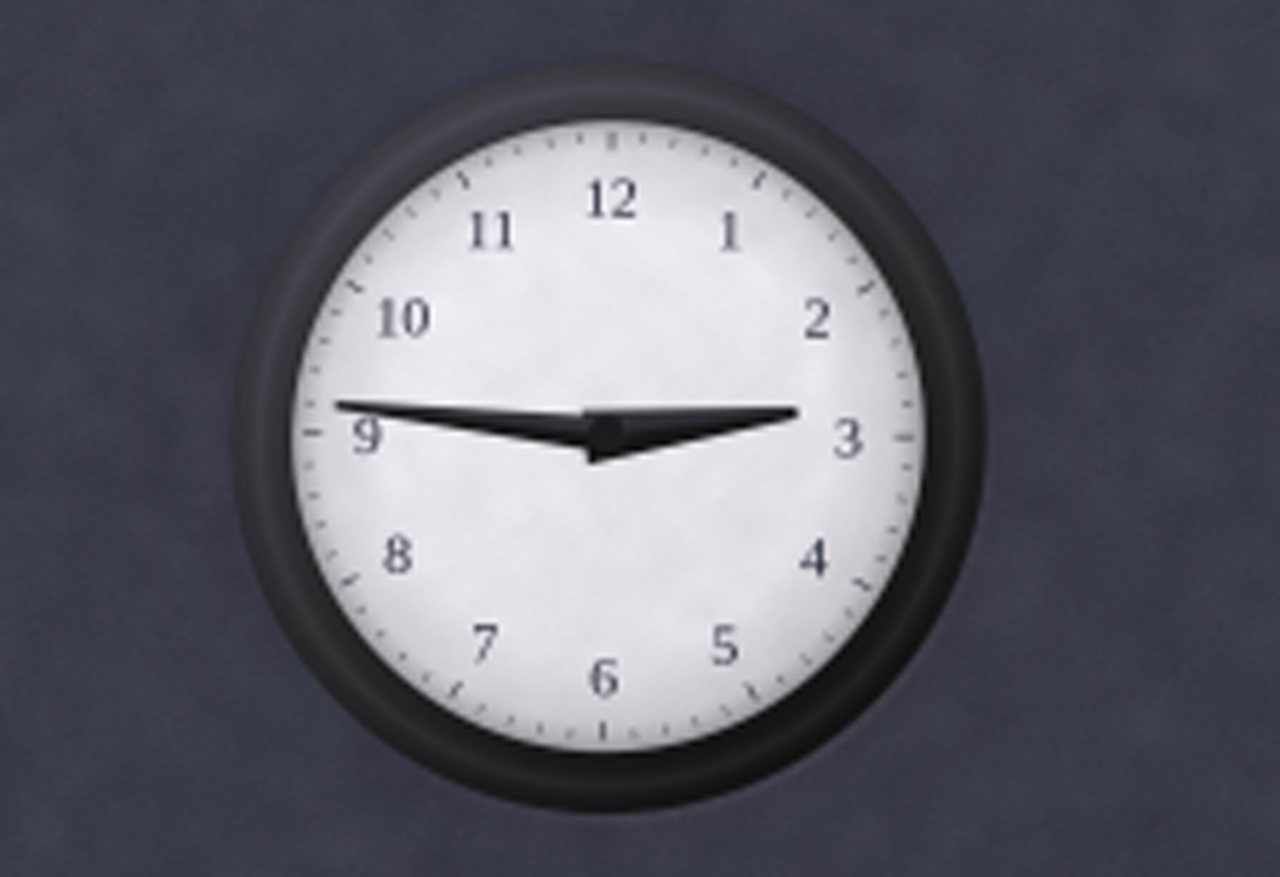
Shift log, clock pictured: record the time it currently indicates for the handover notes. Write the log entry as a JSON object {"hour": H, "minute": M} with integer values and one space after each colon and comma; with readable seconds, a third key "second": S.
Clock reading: {"hour": 2, "minute": 46}
